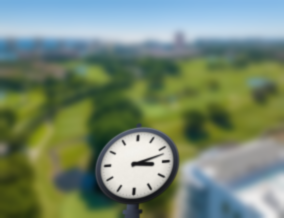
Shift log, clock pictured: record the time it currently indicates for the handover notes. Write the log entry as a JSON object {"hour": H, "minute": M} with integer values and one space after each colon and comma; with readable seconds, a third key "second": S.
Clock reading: {"hour": 3, "minute": 12}
